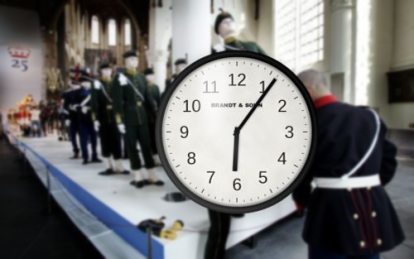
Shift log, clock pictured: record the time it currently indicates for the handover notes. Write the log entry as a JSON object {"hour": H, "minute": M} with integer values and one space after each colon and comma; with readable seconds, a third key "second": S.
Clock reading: {"hour": 6, "minute": 6}
